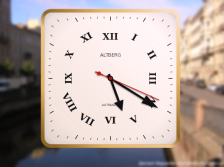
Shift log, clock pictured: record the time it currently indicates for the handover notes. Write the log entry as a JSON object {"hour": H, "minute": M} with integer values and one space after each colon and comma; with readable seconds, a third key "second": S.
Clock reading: {"hour": 5, "minute": 20, "second": 19}
